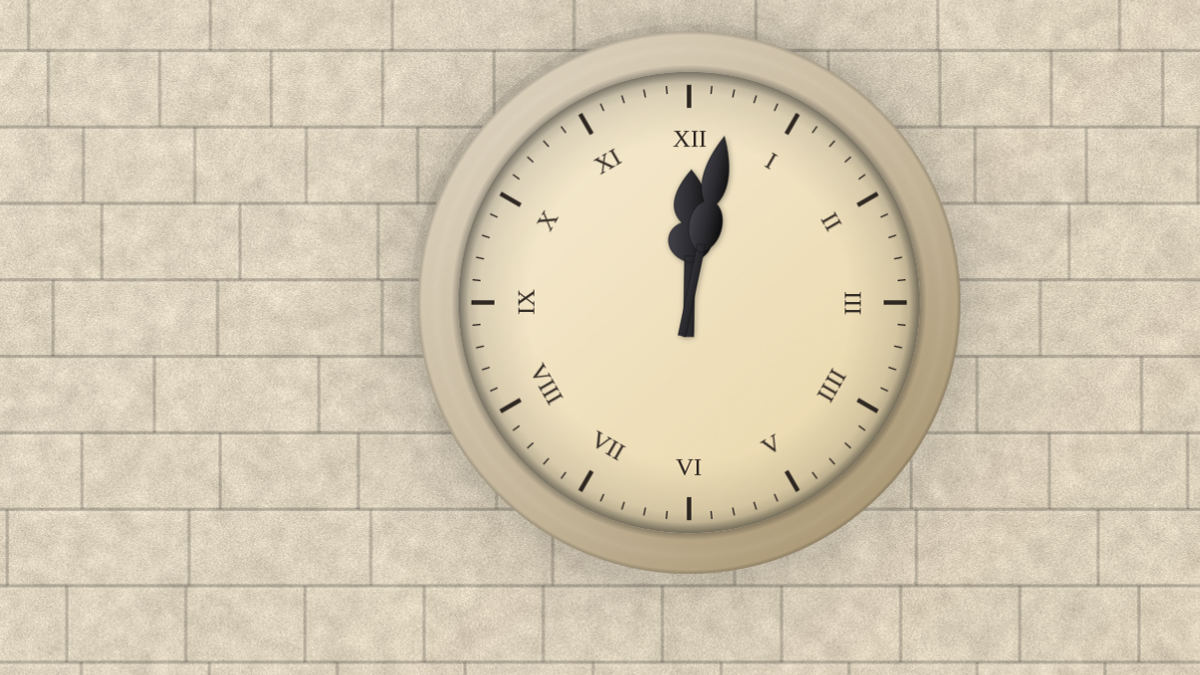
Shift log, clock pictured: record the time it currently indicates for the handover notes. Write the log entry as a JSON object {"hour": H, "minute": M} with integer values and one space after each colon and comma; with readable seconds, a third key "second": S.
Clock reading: {"hour": 12, "minute": 2}
